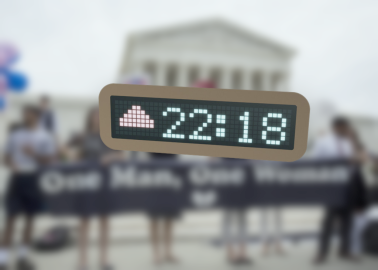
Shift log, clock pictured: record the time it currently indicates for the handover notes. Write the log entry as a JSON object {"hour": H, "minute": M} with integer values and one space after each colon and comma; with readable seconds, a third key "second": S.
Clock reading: {"hour": 22, "minute": 18}
